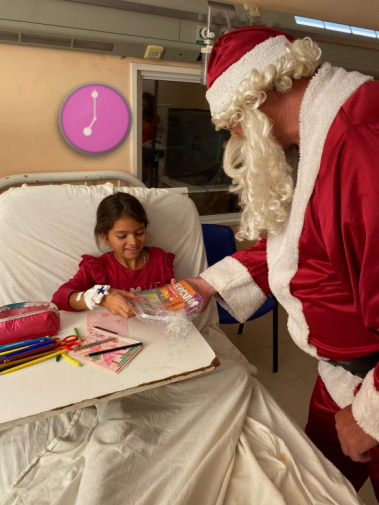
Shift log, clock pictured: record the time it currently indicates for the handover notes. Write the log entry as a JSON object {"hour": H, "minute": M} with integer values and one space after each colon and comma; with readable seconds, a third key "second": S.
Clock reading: {"hour": 7, "minute": 0}
